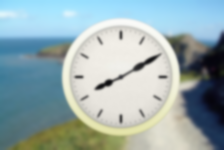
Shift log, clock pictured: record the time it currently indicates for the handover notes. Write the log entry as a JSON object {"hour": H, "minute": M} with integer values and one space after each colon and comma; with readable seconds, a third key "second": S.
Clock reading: {"hour": 8, "minute": 10}
